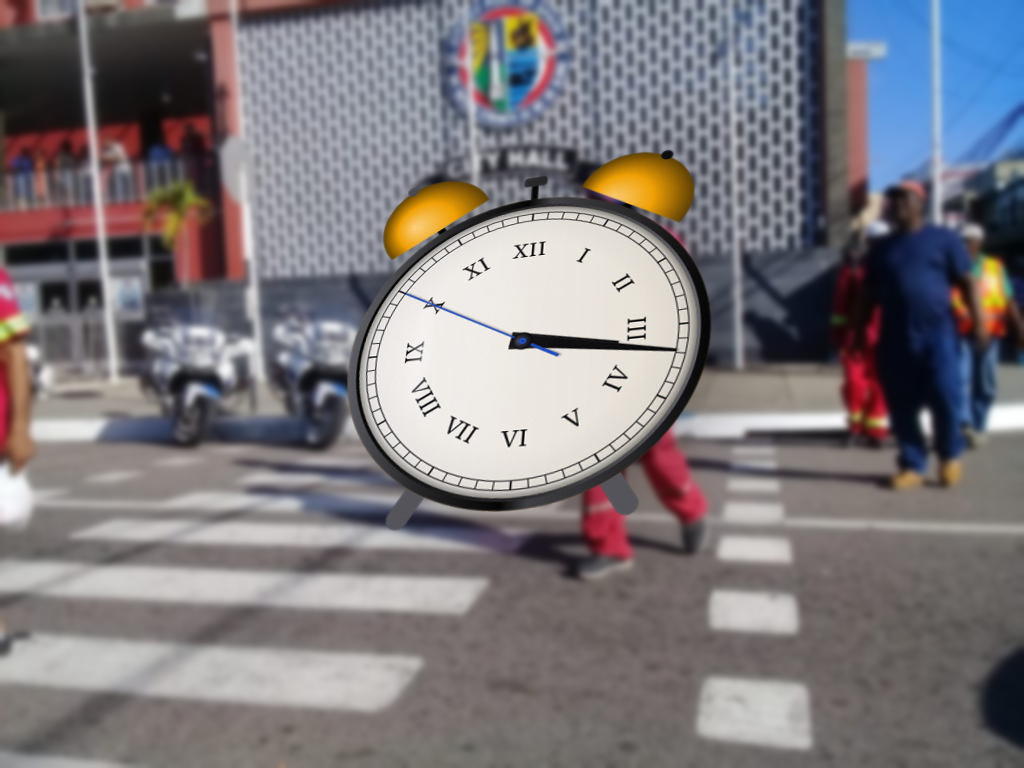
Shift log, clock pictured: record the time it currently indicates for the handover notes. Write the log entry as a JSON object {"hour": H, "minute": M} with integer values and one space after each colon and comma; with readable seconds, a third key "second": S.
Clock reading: {"hour": 3, "minute": 16, "second": 50}
